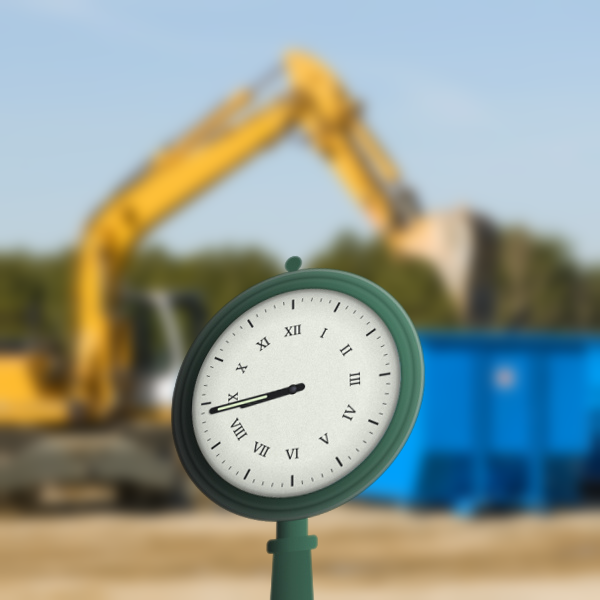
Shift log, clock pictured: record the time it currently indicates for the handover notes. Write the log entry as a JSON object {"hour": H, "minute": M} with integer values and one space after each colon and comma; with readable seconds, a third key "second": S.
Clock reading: {"hour": 8, "minute": 44}
